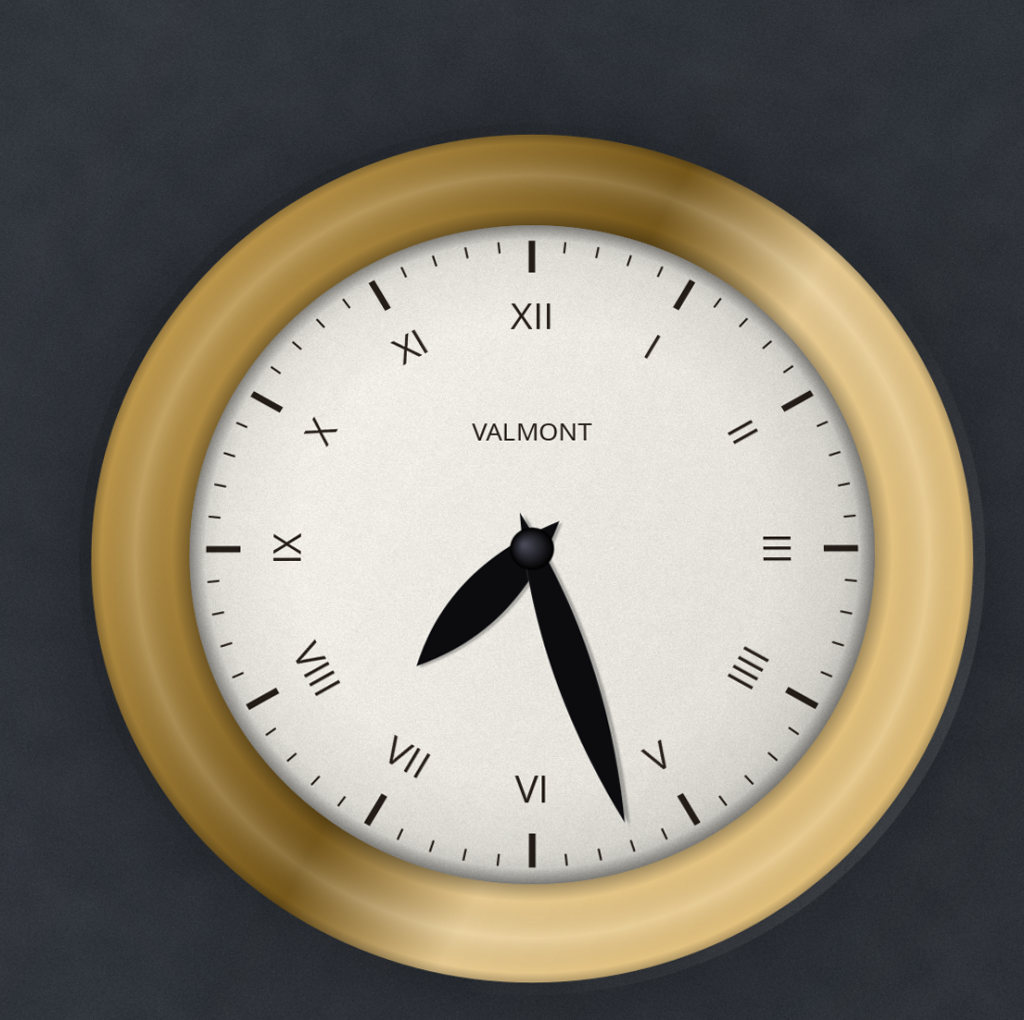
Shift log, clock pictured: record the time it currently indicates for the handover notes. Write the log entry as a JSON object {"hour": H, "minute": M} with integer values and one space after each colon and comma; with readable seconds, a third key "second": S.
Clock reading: {"hour": 7, "minute": 27}
